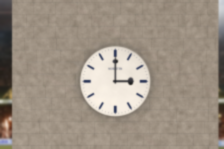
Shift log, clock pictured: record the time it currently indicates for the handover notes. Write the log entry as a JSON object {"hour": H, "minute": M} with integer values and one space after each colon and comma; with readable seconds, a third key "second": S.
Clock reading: {"hour": 3, "minute": 0}
